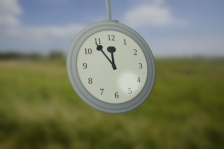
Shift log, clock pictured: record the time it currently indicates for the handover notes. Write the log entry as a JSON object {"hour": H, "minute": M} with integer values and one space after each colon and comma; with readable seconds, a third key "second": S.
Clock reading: {"hour": 11, "minute": 54}
